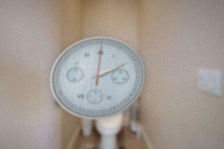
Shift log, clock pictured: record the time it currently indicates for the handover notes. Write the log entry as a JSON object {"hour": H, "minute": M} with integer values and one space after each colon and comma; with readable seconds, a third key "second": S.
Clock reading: {"hour": 2, "minute": 10}
